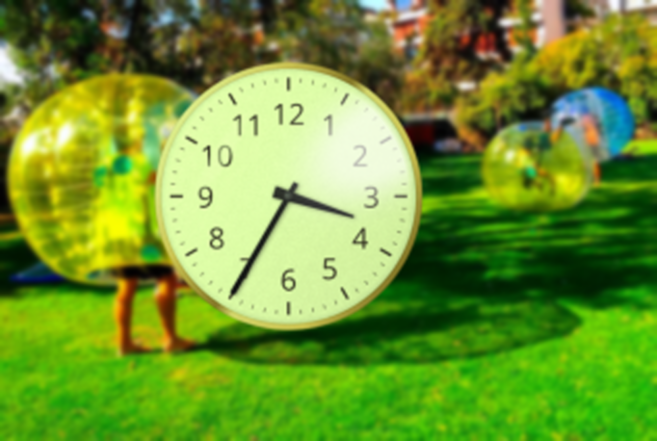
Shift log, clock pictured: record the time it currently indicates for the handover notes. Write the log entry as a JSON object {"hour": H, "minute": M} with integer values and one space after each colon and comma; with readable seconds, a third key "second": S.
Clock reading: {"hour": 3, "minute": 35}
